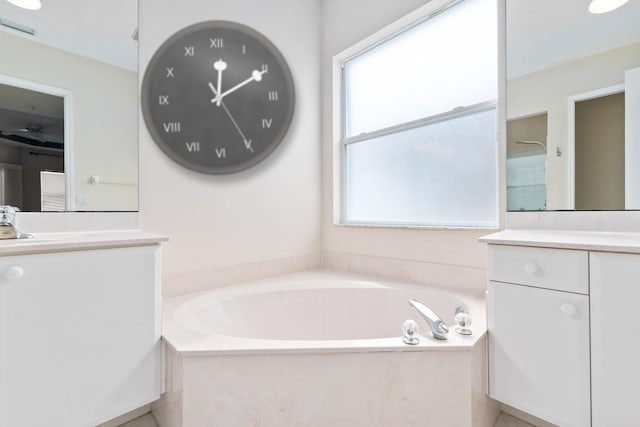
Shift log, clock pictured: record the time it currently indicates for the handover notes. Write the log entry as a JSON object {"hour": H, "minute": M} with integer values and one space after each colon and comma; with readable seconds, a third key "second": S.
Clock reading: {"hour": 12, "minute": 10, "second": 25}
